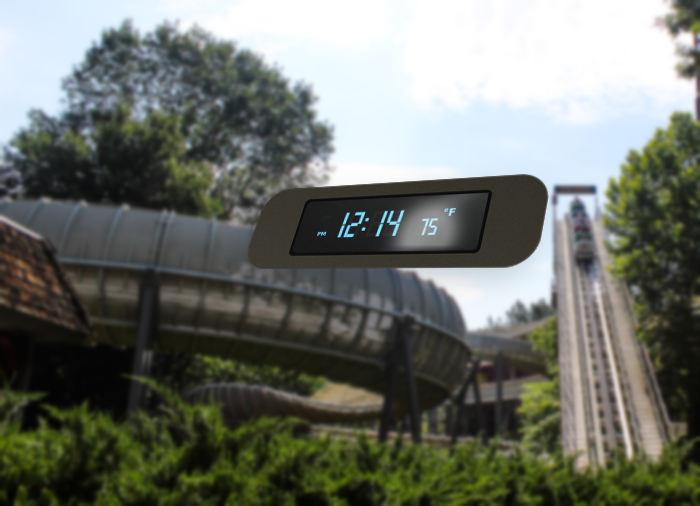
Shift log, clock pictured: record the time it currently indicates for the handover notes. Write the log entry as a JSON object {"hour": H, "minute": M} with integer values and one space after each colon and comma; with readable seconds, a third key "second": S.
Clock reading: {"hour": 12, "minute": 14}
